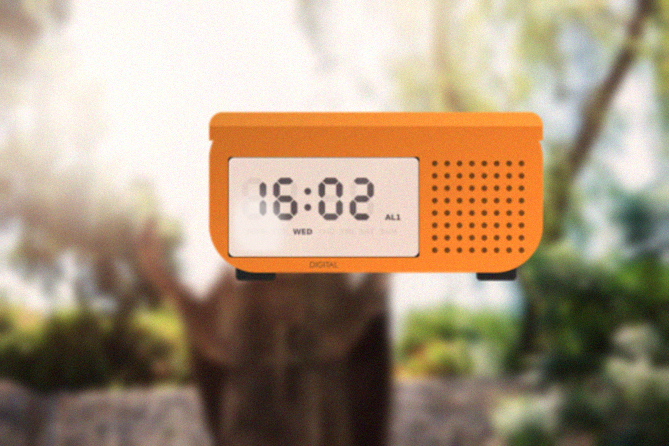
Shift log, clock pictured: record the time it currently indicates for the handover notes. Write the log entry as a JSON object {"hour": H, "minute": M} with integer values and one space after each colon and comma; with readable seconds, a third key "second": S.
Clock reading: {"hour": 16, "minute": 2}
